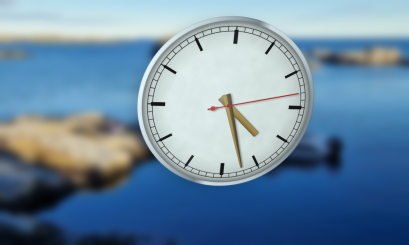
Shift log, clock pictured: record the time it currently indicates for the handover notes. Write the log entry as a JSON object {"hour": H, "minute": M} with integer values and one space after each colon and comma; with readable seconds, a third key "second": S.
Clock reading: {"hour": 4, "minute": 27, "second": 13}
